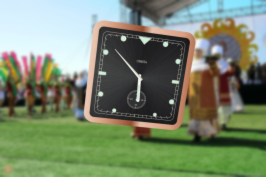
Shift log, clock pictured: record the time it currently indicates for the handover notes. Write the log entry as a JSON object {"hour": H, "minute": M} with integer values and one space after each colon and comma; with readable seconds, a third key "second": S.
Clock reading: {"hour": 5, "minute": 52}
